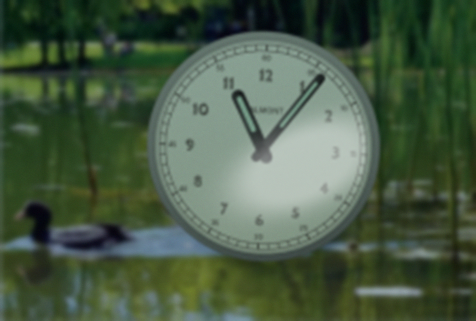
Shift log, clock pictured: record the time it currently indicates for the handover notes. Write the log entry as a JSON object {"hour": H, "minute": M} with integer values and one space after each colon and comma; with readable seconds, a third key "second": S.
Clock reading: {"hour": 11, "minute": 6}
